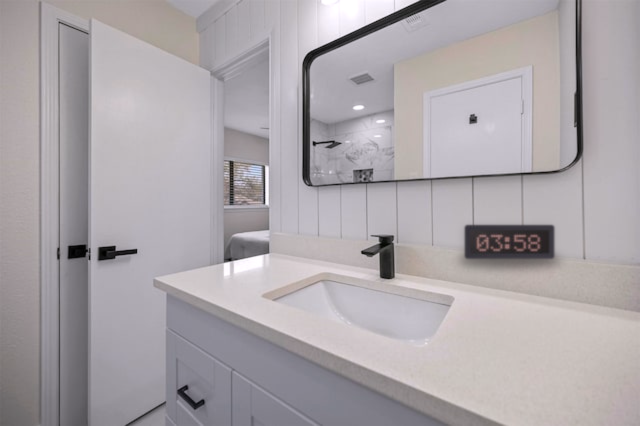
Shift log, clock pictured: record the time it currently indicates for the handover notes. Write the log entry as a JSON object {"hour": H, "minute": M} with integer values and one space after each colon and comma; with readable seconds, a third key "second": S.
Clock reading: {"hour": 3, "minute": 58}
